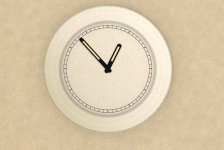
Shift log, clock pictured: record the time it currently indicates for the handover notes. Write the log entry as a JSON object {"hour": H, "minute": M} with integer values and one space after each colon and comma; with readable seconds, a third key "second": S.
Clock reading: {"hour": 12, "minute": 53}
